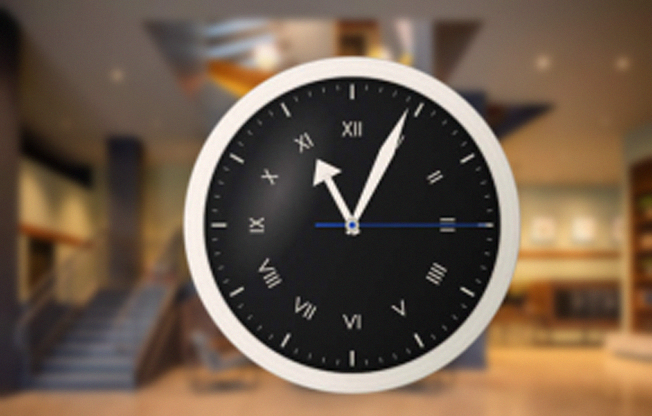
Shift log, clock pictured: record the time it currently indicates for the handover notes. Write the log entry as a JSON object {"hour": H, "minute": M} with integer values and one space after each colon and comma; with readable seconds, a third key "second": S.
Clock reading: {"hour": 11, "minute": 4, "second": 15}
